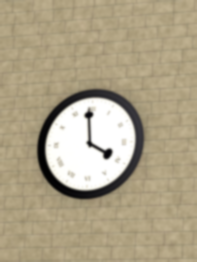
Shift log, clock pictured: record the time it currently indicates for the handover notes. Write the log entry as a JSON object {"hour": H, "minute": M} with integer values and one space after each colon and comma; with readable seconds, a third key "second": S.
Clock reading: {"hour": 3, "minute": 59}
